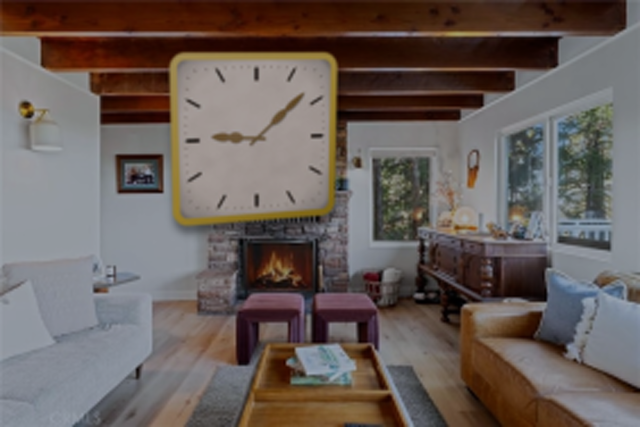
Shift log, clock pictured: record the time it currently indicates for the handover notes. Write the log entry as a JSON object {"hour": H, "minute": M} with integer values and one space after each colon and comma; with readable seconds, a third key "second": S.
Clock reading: {"hour": 9, "minute": 8}
